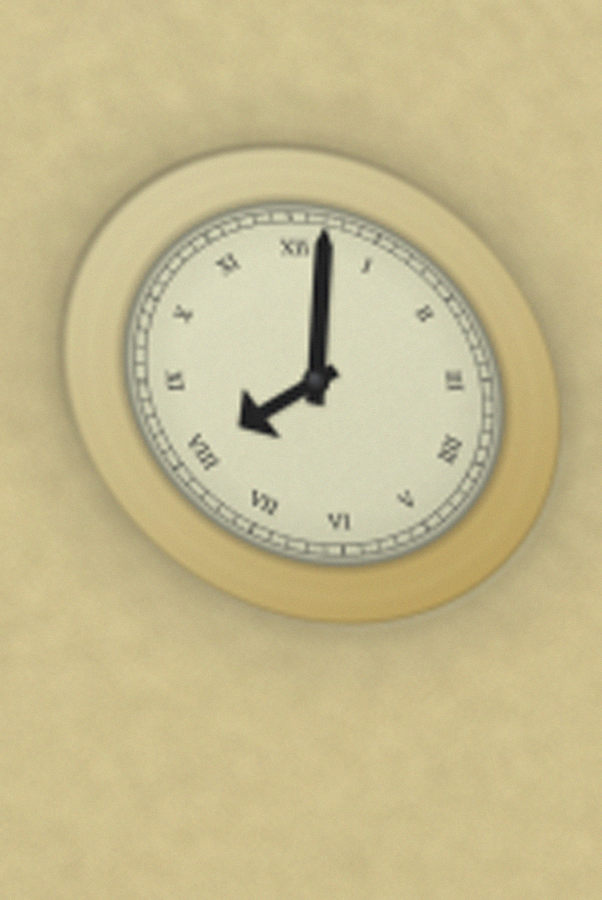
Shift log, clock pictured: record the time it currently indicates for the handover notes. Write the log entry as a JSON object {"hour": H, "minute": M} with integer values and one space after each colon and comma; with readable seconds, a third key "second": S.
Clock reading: {"hour": 8, "minute": 2}
